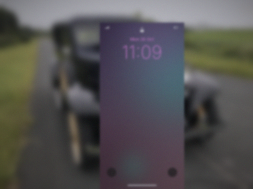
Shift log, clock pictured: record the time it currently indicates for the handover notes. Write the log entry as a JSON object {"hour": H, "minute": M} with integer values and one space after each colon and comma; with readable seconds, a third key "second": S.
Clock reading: {"hour": 11, "minute": 9}
